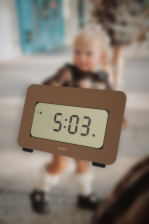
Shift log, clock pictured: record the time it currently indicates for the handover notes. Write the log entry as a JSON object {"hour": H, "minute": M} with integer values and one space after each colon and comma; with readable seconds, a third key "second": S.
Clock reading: {"hour": 5, "minute": 3}
